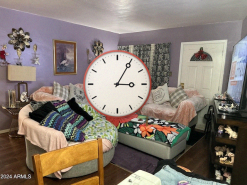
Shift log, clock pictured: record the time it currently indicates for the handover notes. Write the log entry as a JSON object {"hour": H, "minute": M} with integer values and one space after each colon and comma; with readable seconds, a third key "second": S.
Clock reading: {"hour": 3, "minute": 5}
